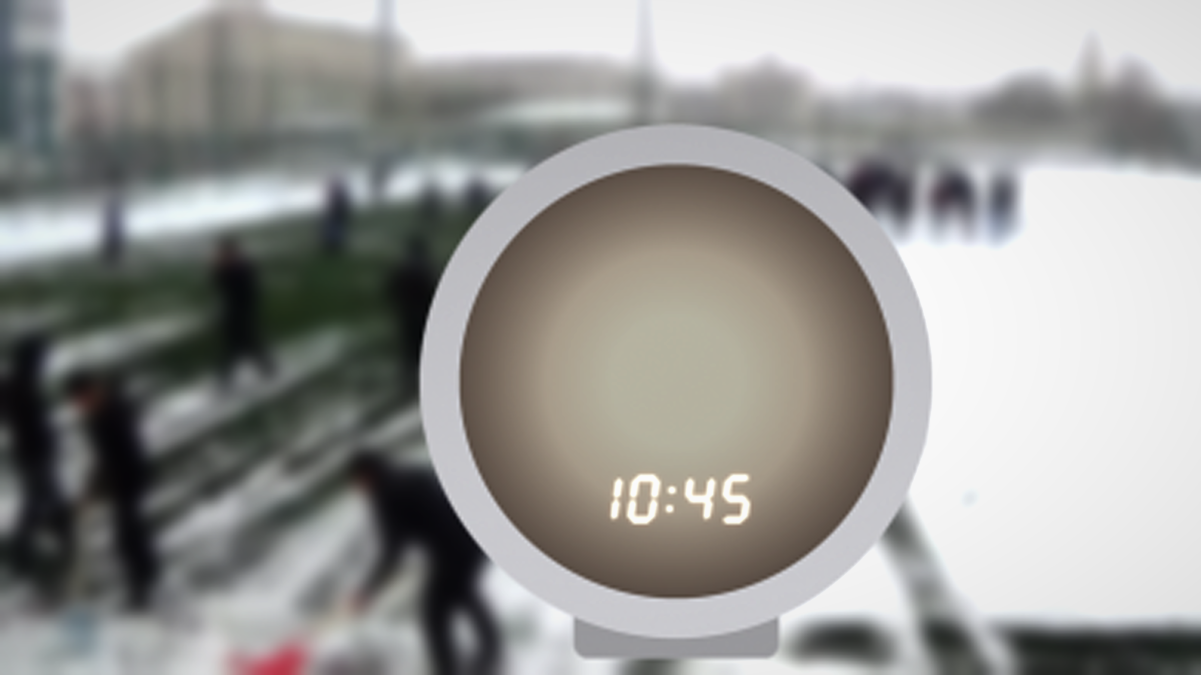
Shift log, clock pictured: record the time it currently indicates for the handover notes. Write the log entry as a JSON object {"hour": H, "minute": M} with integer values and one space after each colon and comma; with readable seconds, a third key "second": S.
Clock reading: {"hour": 10, "minute": 45}
